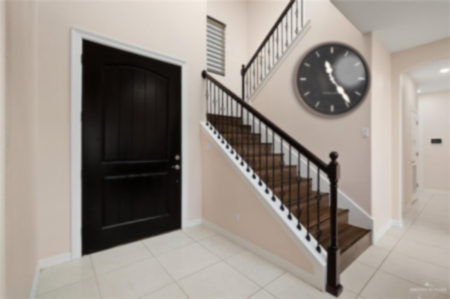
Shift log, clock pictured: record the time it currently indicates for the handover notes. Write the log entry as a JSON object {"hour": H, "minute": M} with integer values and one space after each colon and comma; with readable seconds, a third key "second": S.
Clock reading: {"hour": 11, "minute": 24}
